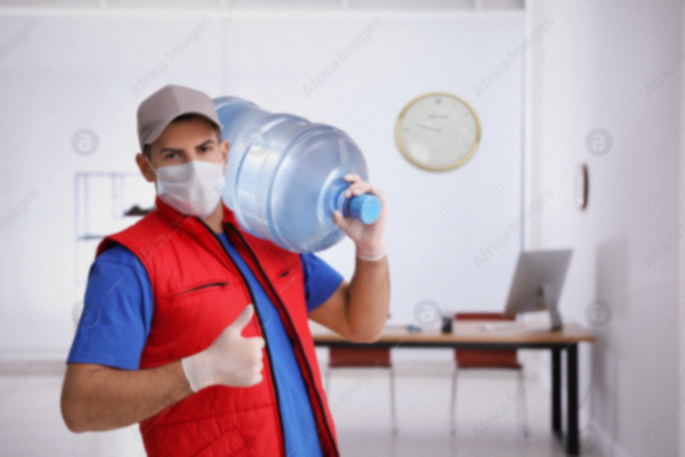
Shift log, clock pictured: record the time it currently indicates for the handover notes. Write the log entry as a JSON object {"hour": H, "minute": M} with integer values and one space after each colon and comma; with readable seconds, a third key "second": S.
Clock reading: {"hour": 9, "minute": 48}
